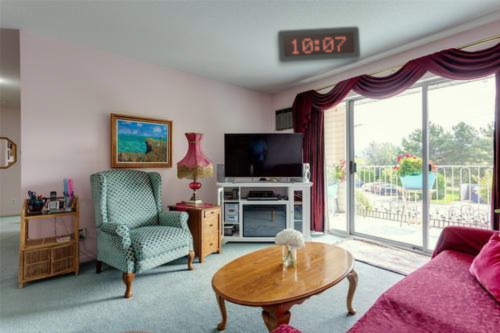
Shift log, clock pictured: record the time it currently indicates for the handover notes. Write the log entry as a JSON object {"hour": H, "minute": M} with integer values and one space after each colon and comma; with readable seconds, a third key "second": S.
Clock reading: {"hour": 10, "minute": 7}
